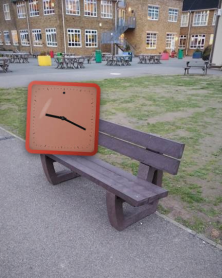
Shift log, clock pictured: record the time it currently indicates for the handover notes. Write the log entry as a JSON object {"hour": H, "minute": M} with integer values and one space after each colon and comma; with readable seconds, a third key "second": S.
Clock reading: {"hour": 9, "minute": 19}
